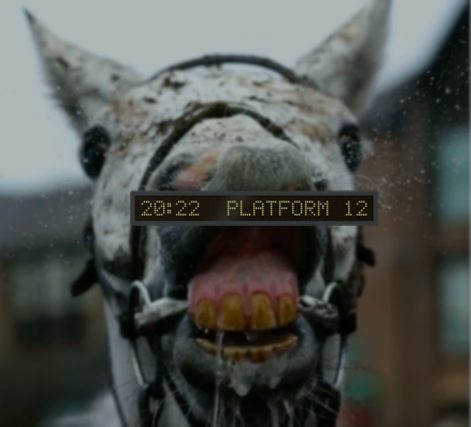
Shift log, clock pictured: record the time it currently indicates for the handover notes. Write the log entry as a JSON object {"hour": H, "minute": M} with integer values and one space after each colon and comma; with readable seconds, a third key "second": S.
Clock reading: {"hour": 20, "minute": 22}
